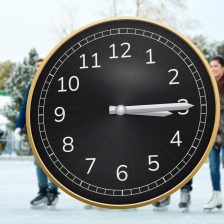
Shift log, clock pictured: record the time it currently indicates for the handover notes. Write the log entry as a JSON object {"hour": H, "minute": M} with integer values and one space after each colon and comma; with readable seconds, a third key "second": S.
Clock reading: {"hour": 3, "minute": 15}
